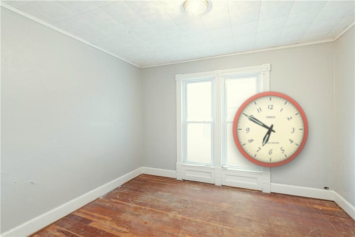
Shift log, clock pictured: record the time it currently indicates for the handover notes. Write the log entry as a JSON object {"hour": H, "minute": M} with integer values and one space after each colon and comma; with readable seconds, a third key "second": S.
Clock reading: {"hour": 6, "minute": 50}
